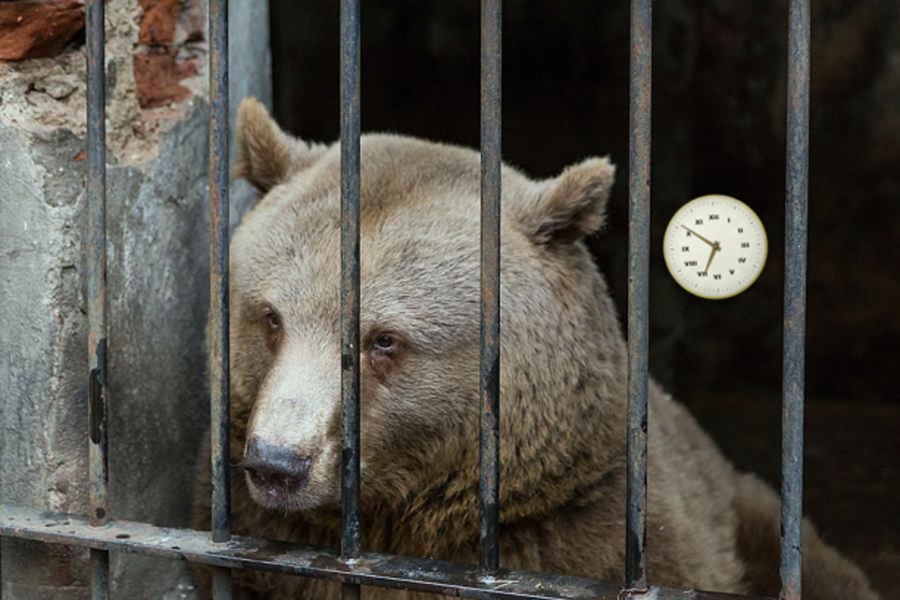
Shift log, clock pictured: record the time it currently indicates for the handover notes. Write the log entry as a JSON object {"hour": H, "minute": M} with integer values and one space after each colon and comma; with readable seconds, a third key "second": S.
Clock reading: {"hour": 6, "minute": 51}
